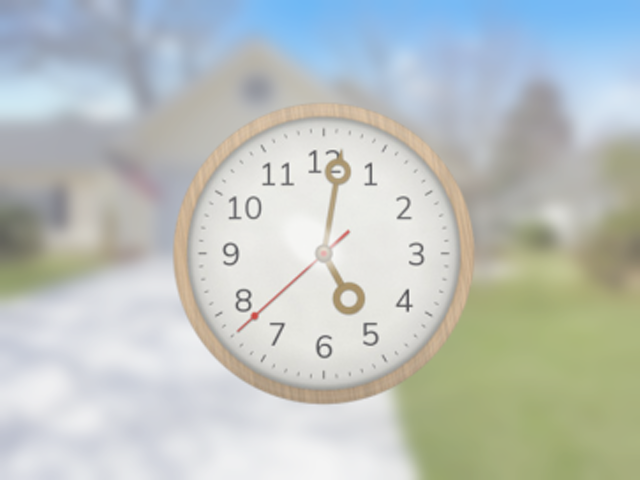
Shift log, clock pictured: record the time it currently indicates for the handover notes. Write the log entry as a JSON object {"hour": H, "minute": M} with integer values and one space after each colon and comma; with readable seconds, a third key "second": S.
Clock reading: {"hour": 5, "minute": 1, "second": 38}
